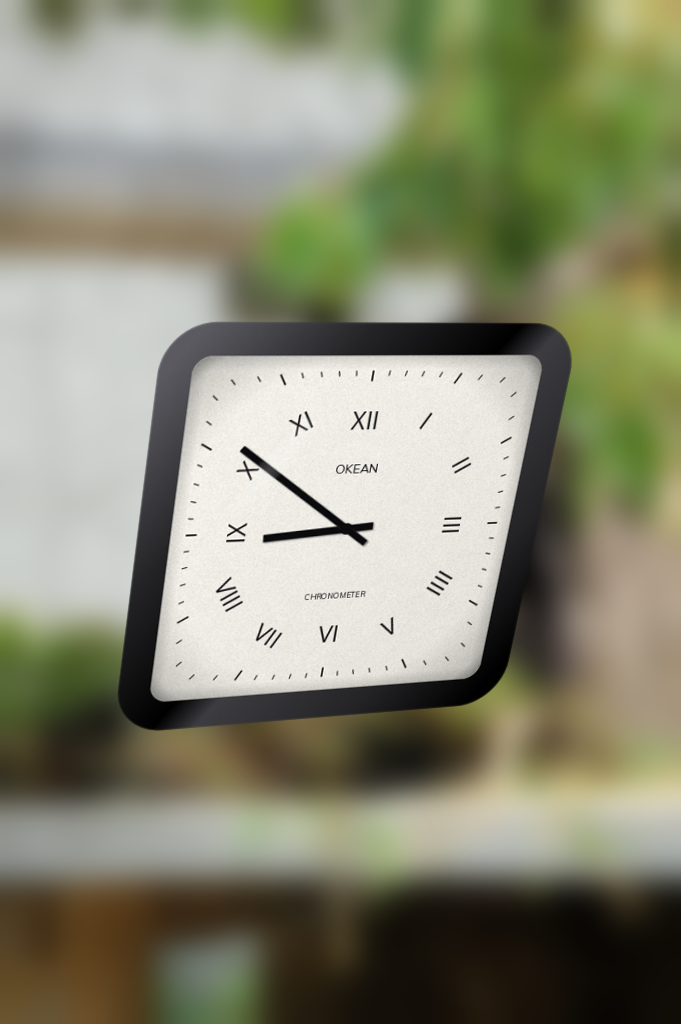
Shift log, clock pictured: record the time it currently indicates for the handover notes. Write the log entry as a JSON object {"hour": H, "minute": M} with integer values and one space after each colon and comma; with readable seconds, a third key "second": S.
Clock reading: {"hour": 8, "minute": 51}
